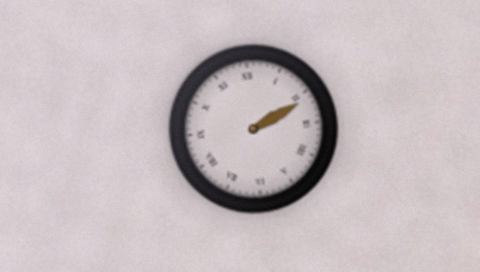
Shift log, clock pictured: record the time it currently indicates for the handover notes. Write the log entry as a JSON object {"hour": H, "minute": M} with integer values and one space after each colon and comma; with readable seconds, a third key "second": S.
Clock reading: {"hour": 2, "minute": 11}
